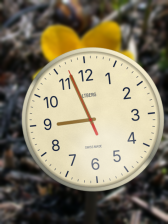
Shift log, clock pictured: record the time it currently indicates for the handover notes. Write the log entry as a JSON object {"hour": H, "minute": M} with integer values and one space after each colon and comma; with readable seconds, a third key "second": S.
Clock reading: {"hour": 8, "minute": 56, "second": 57}
